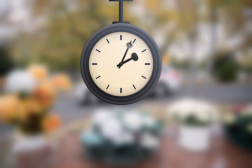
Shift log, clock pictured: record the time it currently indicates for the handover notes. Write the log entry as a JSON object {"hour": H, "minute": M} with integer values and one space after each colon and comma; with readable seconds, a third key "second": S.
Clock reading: {"hour": 2, "minute": 4}
